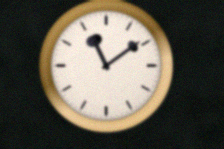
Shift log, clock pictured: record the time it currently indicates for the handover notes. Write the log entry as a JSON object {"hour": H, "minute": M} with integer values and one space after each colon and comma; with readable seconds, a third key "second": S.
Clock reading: {"hour": 11, "minute": 9}
